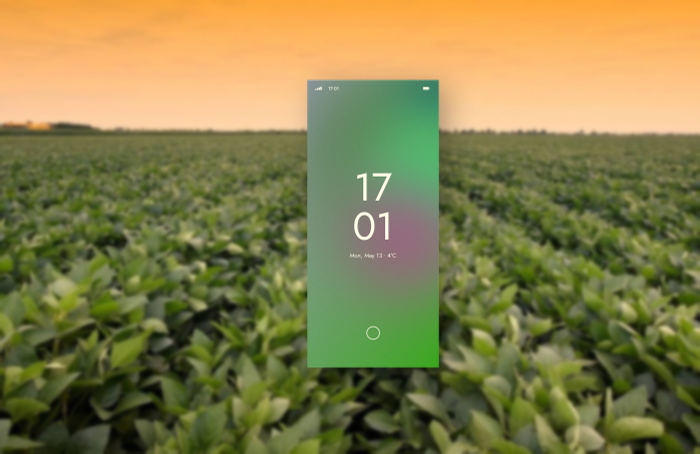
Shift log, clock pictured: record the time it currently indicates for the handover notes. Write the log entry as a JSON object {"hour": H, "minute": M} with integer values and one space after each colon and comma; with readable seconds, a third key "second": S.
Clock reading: {"hour": 17, "minute": 1}
